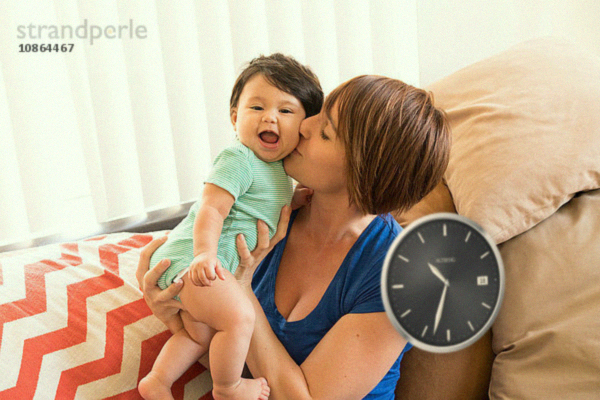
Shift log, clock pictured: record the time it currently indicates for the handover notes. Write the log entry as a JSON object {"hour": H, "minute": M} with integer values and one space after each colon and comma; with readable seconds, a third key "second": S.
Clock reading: {"hour": 10, "minute": 33}
